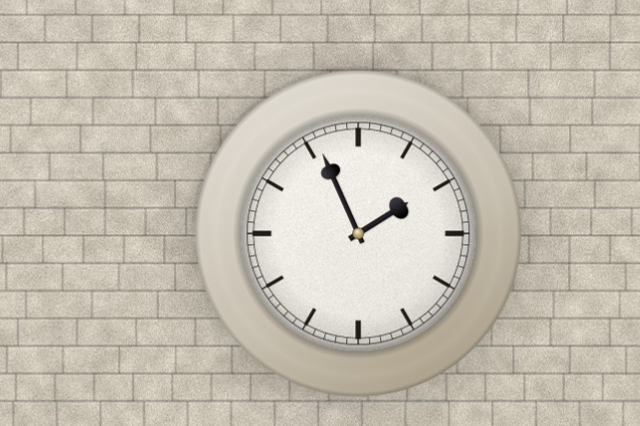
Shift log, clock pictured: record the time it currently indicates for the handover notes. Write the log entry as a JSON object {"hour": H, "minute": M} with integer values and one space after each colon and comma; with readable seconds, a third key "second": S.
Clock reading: {"hour": 1, "minute": 56}
